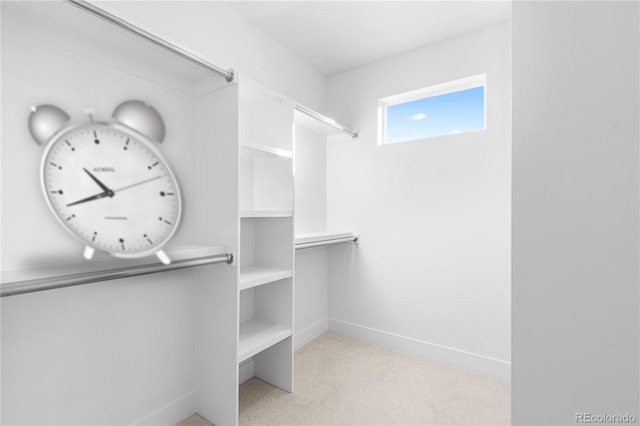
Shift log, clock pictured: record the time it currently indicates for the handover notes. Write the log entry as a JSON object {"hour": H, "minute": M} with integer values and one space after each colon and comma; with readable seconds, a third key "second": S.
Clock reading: {"hour": 10, "minute": 42, "second": 12}
